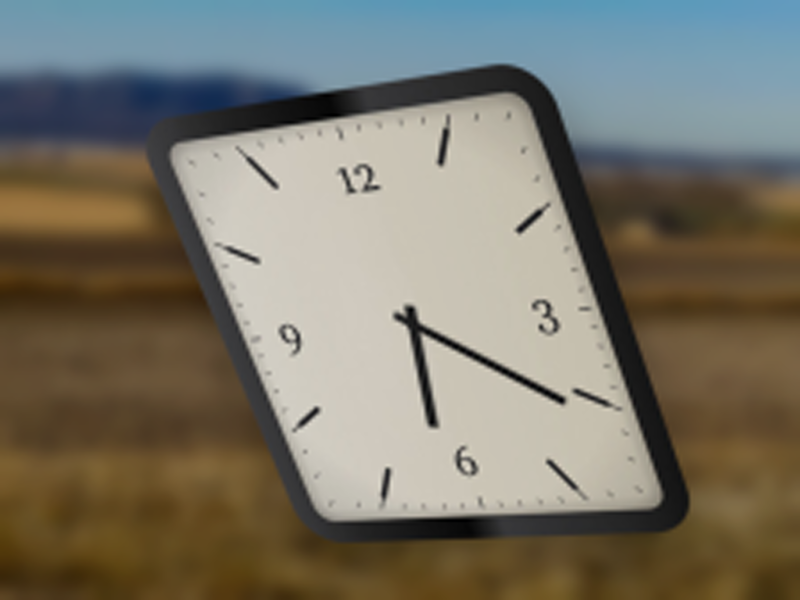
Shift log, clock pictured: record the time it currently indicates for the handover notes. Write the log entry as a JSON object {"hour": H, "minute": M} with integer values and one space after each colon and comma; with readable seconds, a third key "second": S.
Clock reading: {"hour": 6, "minute": 21}
